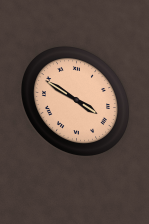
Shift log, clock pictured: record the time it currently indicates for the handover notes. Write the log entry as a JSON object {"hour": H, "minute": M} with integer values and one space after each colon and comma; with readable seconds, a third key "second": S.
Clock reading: {"hour": 3, "minute": 49}
